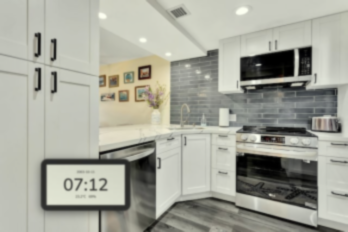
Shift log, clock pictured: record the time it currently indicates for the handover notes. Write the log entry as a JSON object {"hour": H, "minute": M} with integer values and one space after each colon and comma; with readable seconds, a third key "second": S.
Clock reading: {"hour": 7, "minute": 12}
